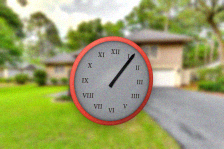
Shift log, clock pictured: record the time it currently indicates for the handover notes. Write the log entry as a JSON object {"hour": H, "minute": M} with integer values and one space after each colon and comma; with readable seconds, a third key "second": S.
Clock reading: {"hour": 1, "minute": 6}
